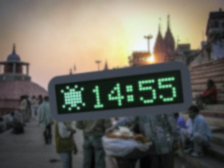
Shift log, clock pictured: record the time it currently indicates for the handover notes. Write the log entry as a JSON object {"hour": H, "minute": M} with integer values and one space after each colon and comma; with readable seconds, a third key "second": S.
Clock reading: {"hour": 14, "minute": 55}
